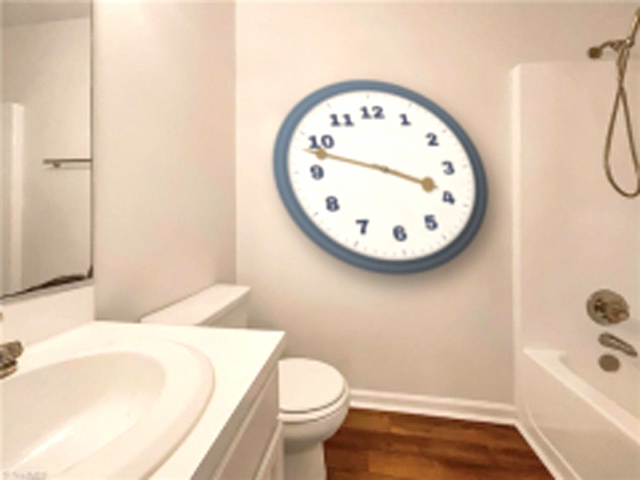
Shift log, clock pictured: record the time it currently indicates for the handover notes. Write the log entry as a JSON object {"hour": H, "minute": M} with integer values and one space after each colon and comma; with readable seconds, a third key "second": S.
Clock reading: {"hour": 3, "minute": 48}
